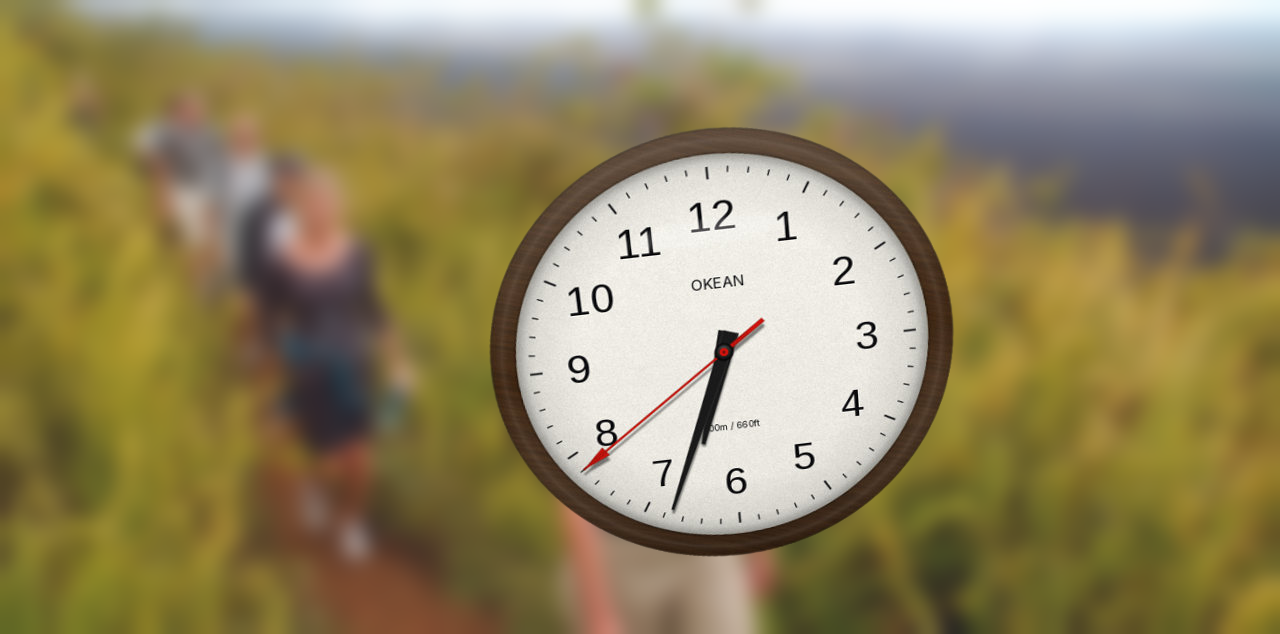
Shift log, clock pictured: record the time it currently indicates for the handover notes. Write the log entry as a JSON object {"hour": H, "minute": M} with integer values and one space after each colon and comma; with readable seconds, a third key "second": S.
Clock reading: {"hour": 6, "minute": 33, "second": 39}
